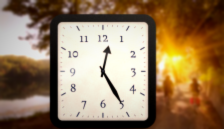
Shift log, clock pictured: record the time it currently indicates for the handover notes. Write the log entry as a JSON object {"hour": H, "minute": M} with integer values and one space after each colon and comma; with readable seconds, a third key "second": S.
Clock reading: {"hour": 12, "minute": 25}
